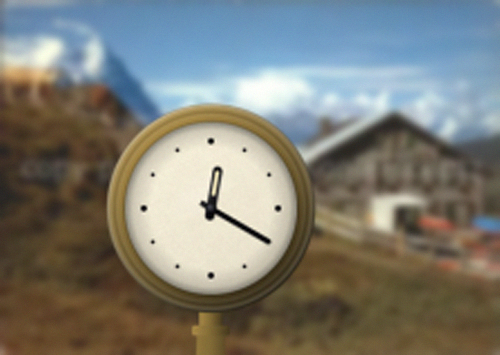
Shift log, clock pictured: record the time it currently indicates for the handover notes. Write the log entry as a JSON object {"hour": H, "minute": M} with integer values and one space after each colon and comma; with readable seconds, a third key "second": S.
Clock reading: {"hour": 12, "minute": 20}
